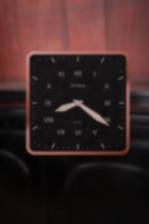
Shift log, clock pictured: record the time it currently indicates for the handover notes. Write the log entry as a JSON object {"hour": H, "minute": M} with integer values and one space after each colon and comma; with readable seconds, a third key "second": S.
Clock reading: {"hour": 8, "minute": 21}
